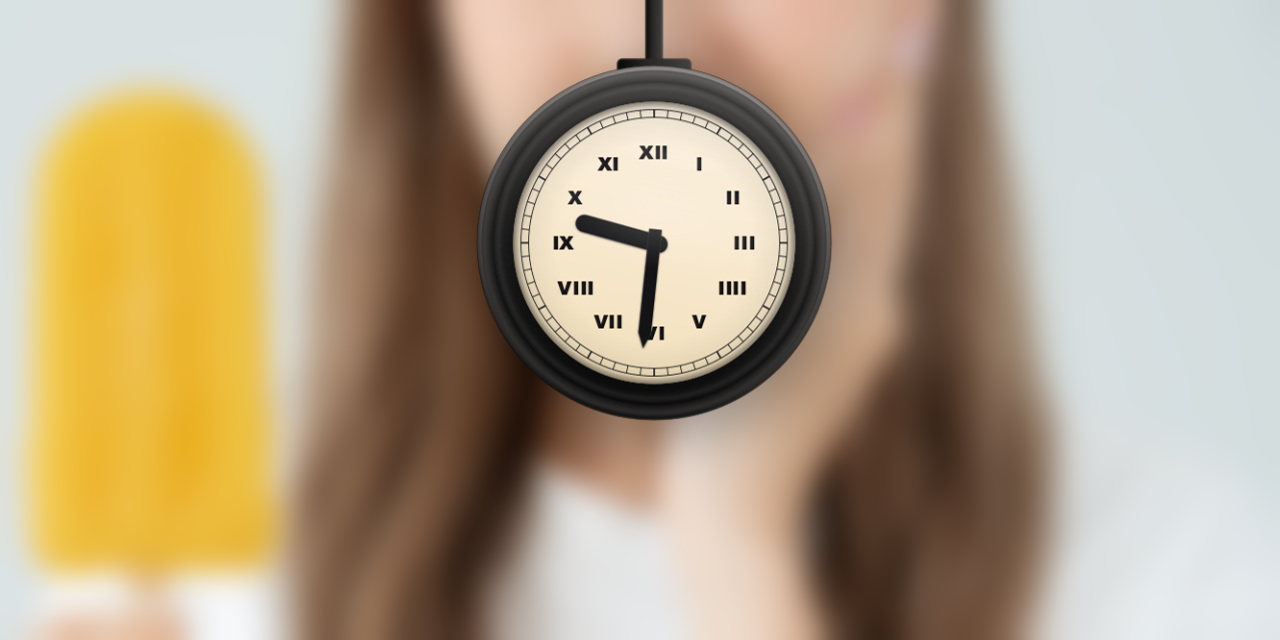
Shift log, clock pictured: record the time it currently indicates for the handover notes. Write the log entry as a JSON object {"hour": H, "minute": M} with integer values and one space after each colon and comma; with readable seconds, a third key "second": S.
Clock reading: {"hour": 9, "minute": 31}
